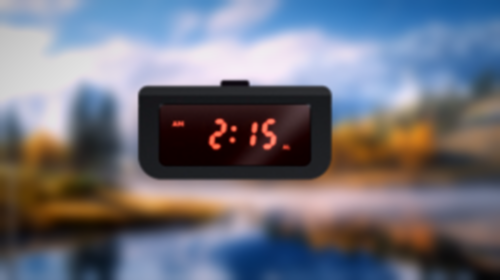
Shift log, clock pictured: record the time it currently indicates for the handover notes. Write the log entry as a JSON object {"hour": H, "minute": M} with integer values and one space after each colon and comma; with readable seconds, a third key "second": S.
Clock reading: {"hour": 2, "minute": 15}
